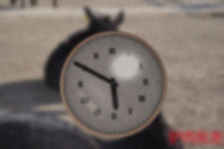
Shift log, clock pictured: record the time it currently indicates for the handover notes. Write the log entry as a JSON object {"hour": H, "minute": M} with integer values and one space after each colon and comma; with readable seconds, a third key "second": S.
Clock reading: {"hour": 5, "minute": 50}
